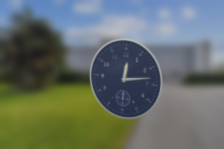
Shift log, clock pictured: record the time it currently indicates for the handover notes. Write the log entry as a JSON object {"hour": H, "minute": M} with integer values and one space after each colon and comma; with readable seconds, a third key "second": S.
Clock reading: {"hour": 12, "minute": 13}
